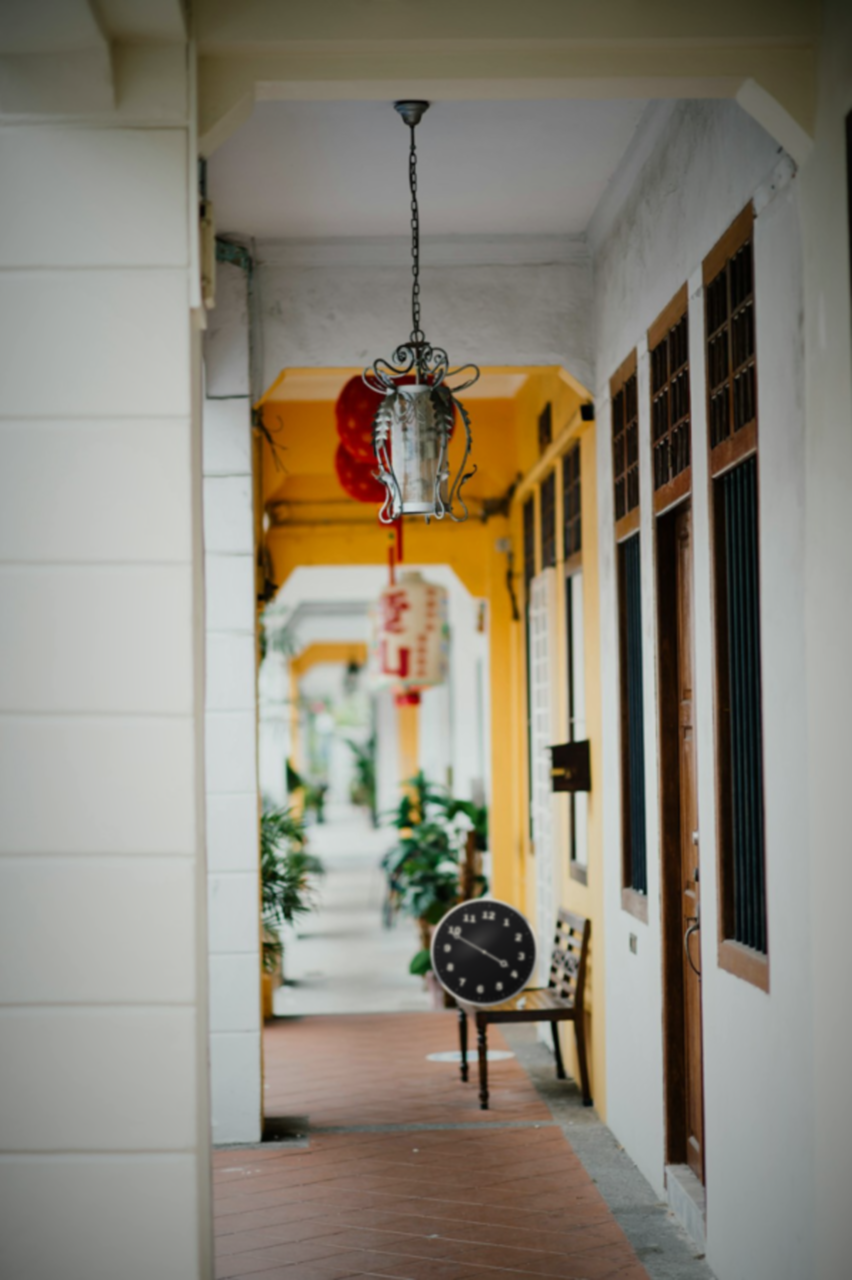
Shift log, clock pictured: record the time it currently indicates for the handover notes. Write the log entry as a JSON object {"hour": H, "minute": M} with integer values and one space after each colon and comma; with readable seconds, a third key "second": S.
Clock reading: {"hour": 3, "minute": 49}
